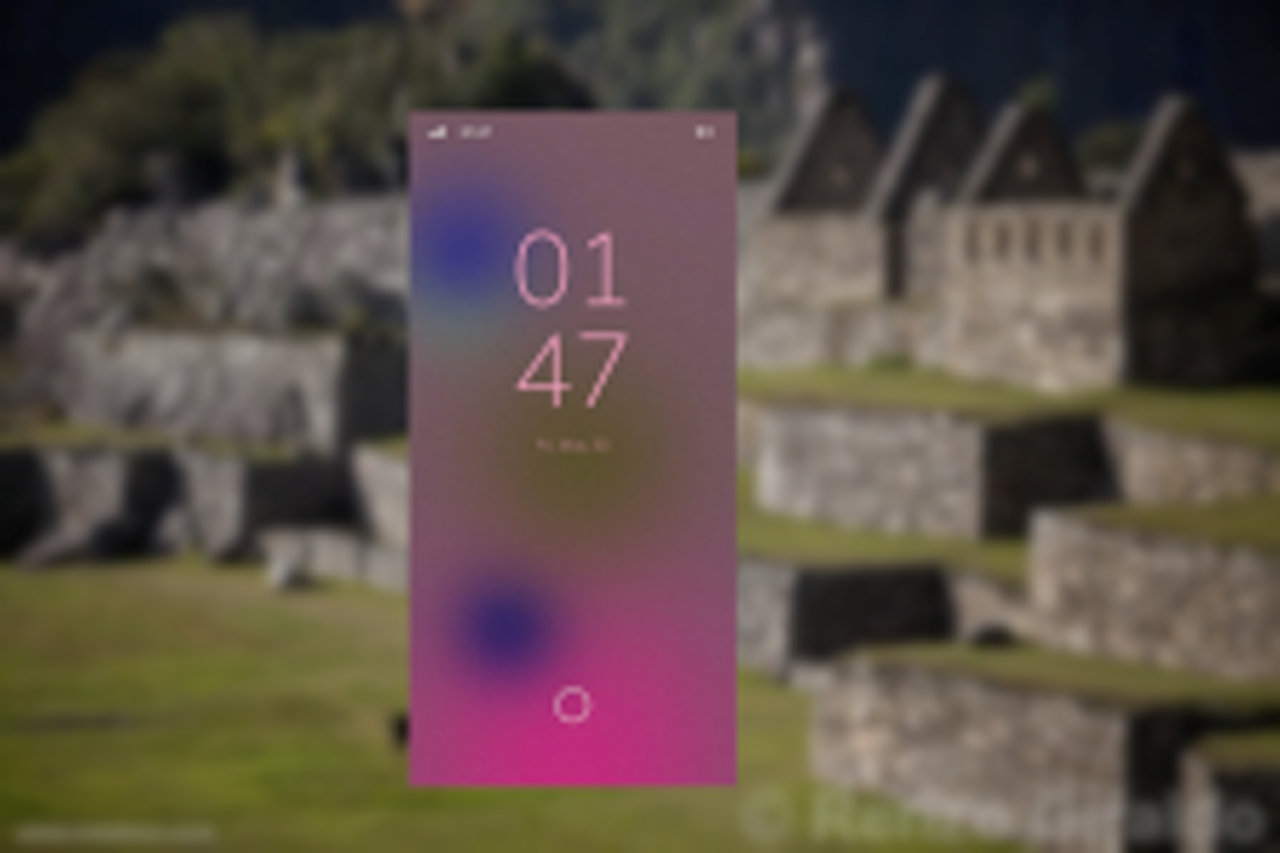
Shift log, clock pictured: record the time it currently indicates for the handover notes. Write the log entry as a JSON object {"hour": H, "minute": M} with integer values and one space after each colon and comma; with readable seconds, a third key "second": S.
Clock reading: {"hour": 1, "minute": 47}
